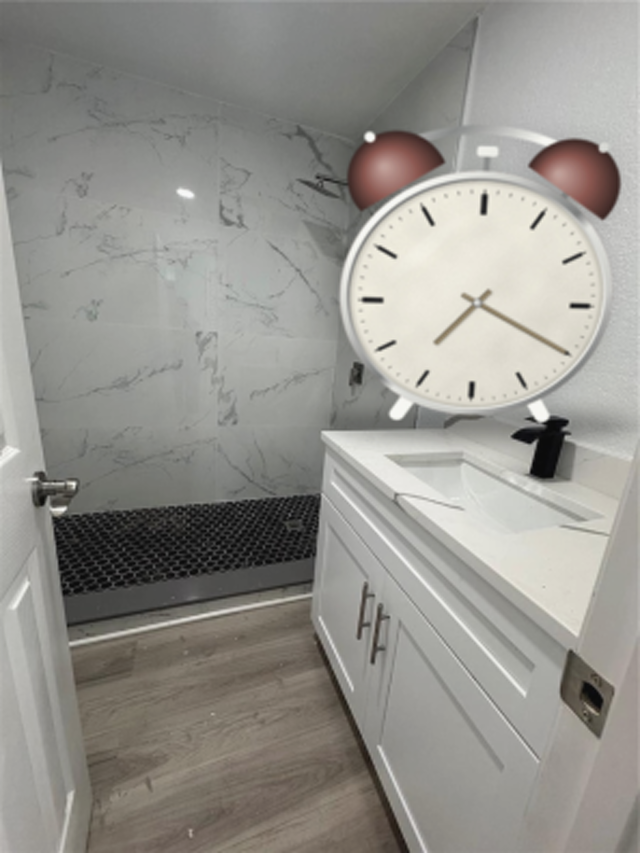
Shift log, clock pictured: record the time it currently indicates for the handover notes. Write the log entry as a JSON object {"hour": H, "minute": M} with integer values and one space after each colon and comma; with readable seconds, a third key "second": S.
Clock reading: {"hour": 7, "minute": 20}
